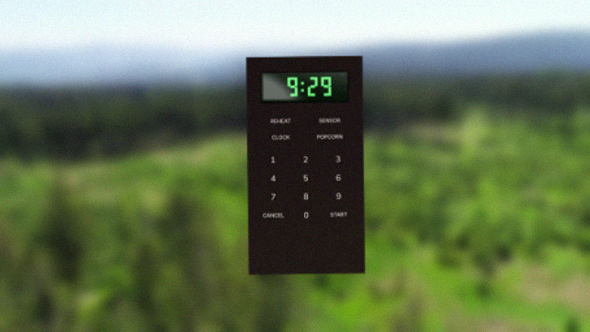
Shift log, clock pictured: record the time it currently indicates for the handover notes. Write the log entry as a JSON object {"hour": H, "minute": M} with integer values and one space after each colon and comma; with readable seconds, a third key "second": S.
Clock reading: {"hour": 9, "minute": 29}
